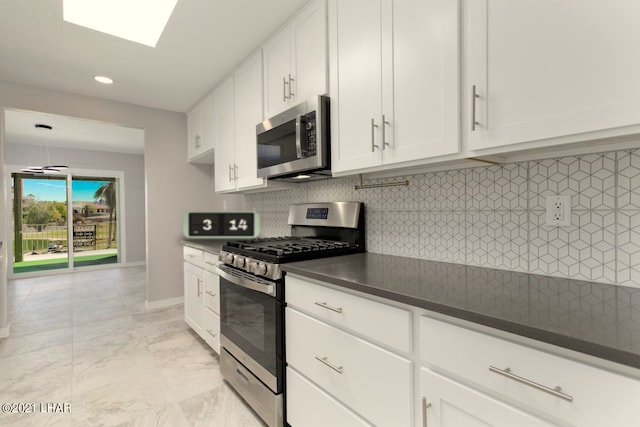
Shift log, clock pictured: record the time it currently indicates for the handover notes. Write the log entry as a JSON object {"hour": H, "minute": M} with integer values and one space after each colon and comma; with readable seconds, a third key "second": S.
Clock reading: {"hour": 3, "minute": 14}
